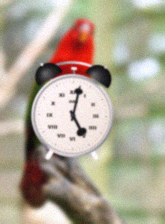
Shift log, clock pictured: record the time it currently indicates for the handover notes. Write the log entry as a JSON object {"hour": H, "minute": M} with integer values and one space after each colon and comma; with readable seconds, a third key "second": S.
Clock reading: {"hour": 5, "minute": 2}
